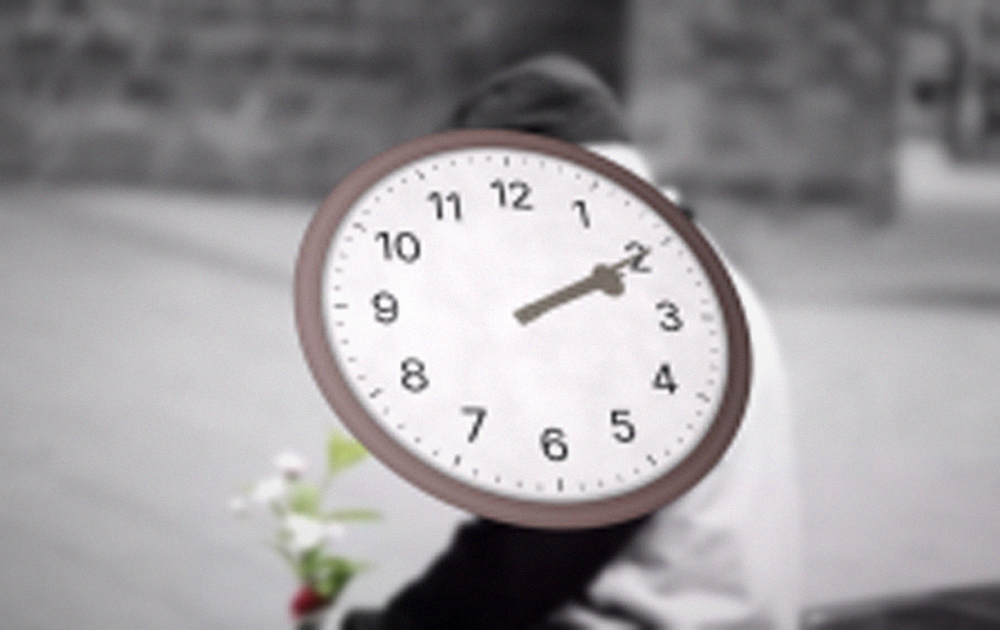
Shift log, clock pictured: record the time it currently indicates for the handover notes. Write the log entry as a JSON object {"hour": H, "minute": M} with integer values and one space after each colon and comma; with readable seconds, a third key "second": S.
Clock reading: {"hour": 2, "minute": 10}
